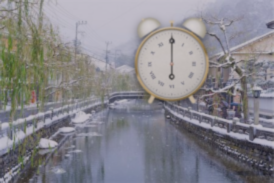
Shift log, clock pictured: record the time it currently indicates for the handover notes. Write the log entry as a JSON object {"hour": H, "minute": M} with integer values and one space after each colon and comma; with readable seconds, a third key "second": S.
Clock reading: {"hour": 6, "minute": 0}
